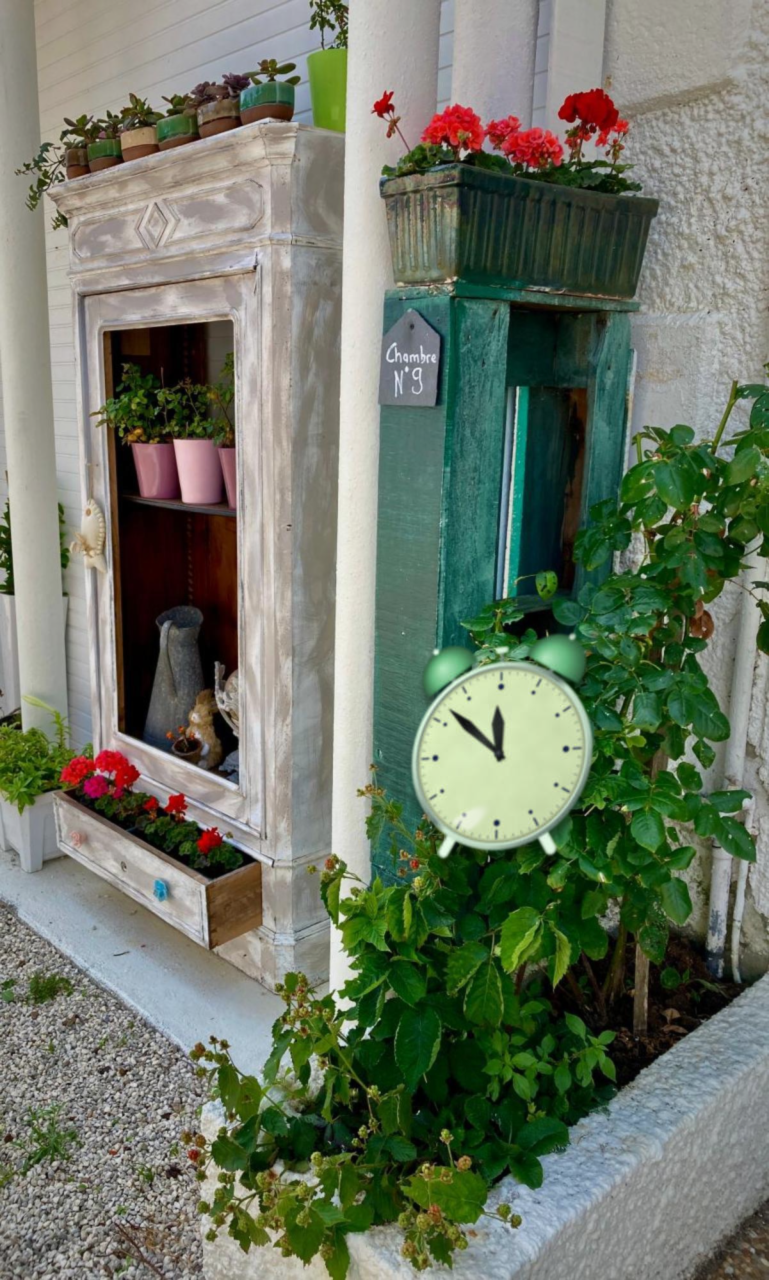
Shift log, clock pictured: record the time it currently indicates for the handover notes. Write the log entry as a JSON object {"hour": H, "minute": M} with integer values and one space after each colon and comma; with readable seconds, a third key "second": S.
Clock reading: {"hour": 11, "minute": 52}
